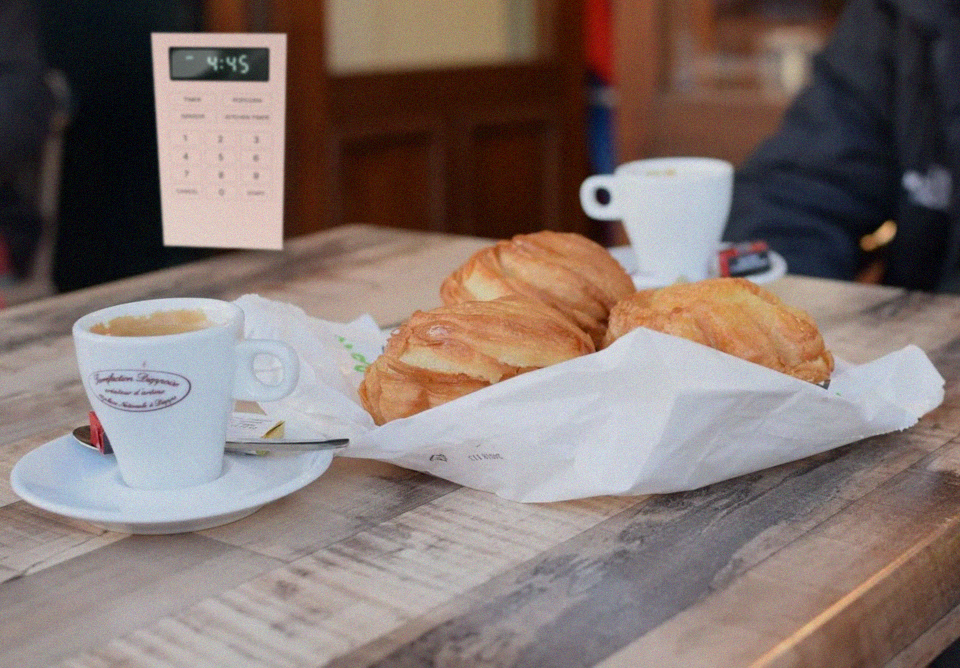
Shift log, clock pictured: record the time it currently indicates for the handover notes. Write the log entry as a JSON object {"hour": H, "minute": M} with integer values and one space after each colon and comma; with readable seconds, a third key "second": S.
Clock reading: {"hour": 4, "minute": 45}
